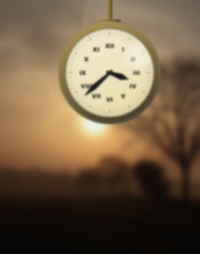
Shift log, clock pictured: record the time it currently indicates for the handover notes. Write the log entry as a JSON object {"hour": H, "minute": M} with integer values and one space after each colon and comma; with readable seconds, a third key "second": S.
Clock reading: {"hour": 3, "minute": 38}
